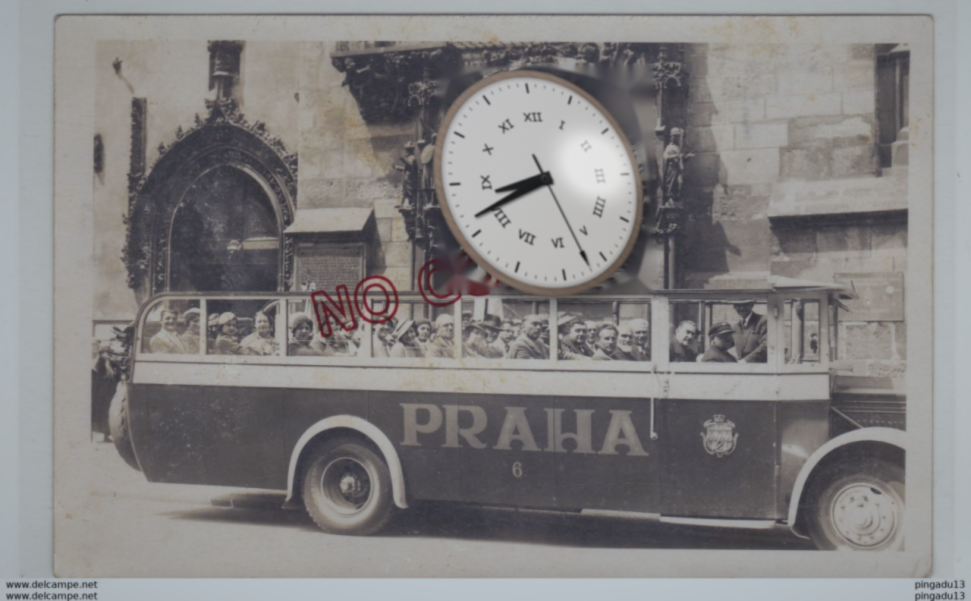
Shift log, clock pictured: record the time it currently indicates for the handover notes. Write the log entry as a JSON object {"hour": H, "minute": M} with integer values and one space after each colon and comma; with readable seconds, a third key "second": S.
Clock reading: {"hour": 8, "minute": 41, "second": 27}
